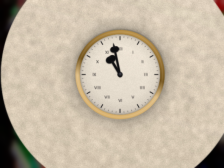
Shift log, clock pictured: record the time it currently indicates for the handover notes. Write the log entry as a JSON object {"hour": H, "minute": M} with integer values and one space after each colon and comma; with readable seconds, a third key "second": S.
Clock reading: {"hour": 10, "minute": 58}
